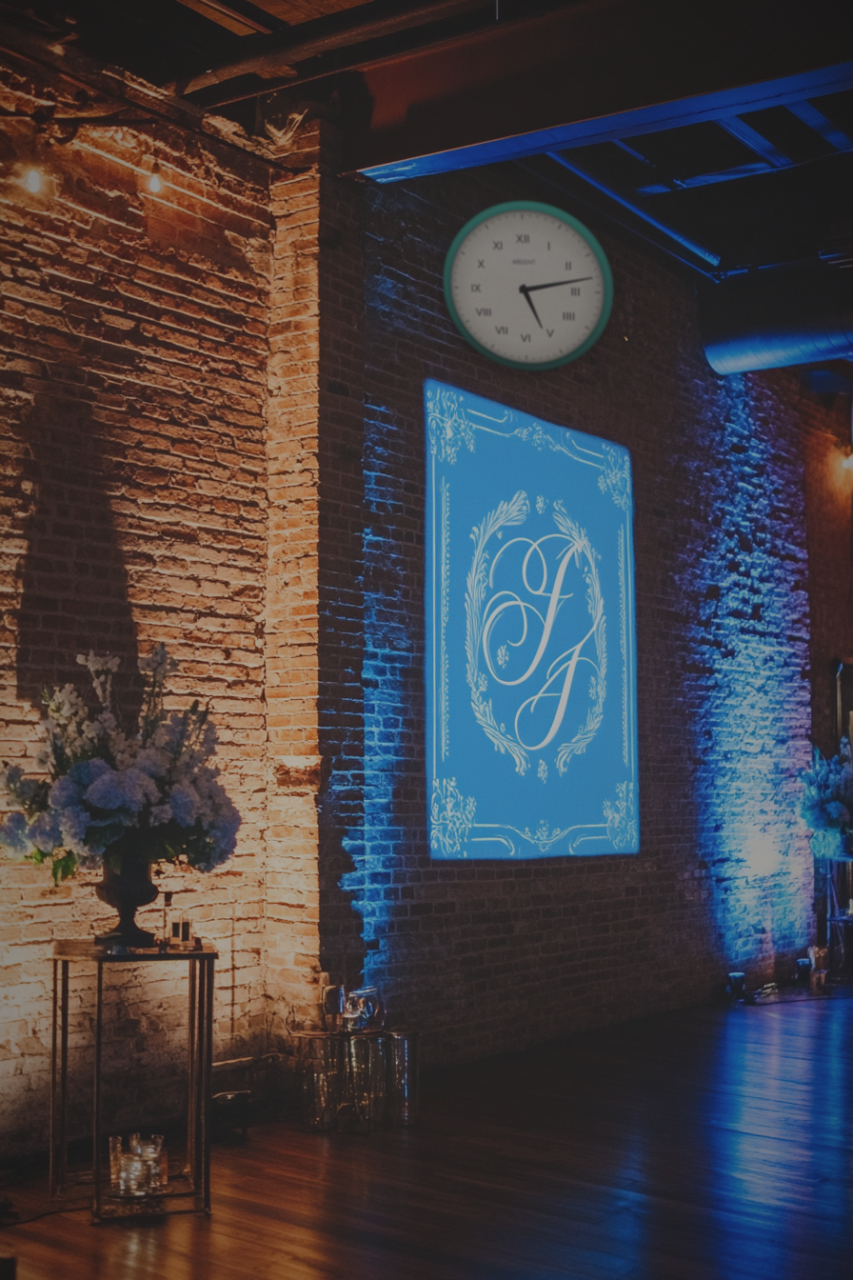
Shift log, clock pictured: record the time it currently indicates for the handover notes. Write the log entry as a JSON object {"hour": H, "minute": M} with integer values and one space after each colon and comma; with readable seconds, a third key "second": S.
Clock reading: {"hour": 5, "minute": 13}
